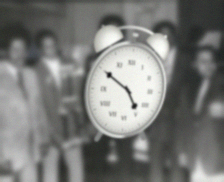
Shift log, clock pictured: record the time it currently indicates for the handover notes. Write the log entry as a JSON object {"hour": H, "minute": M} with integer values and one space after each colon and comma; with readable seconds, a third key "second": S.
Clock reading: {"hour": 4, "minute": 50}
